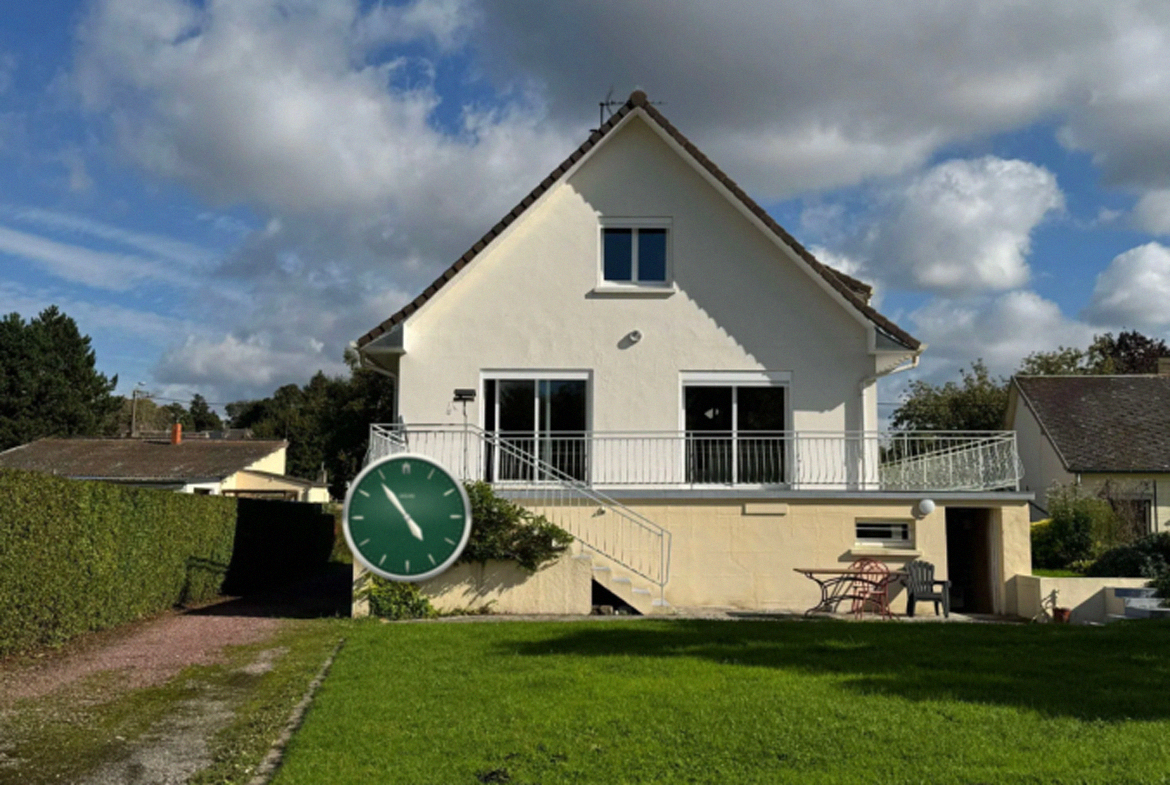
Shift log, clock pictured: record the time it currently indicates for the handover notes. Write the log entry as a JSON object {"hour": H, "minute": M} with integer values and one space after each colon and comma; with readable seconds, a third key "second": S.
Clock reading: {"hour": 4, "minute": 54}
